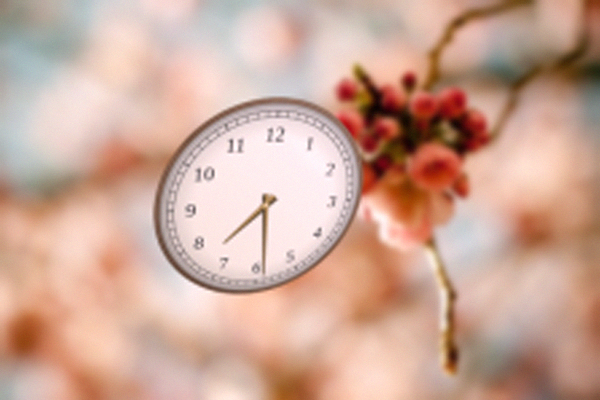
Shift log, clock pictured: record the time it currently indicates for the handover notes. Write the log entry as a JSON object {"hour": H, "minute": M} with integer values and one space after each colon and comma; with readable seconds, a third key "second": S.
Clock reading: {"hour": 7, "minute": 29}
